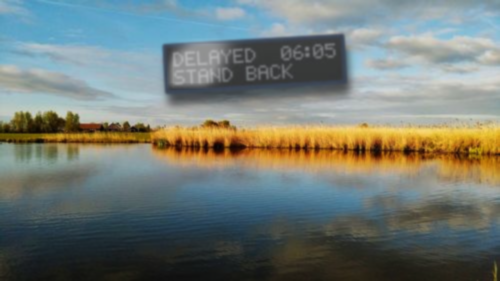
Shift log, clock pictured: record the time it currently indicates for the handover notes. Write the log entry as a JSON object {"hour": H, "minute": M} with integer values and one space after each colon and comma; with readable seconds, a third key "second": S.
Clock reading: {"hour": 6, "minute": 5}
